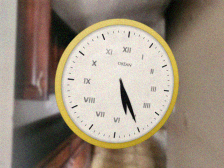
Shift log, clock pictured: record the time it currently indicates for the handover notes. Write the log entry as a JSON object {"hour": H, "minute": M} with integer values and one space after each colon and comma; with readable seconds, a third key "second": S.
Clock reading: {"hour": 5, "minute": 25}
